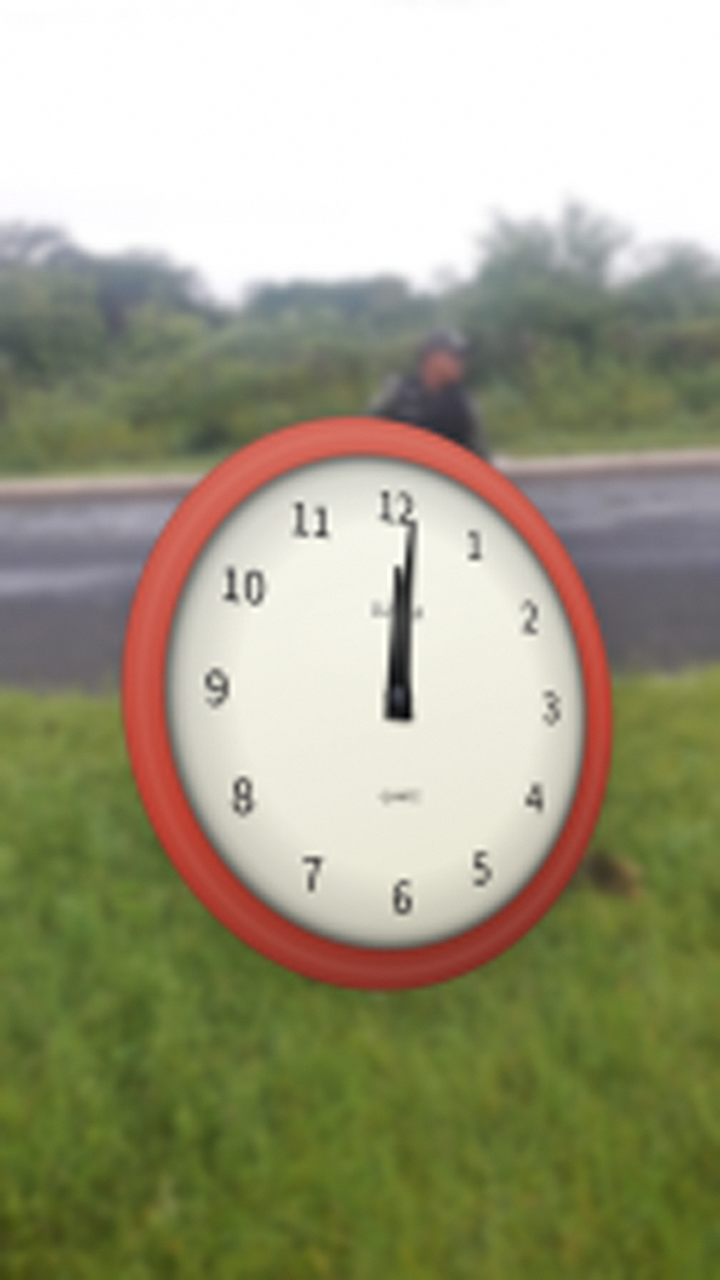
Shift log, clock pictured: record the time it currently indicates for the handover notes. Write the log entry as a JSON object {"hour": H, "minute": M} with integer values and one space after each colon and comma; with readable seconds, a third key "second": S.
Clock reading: {"hour": 12, "minute": 1}
